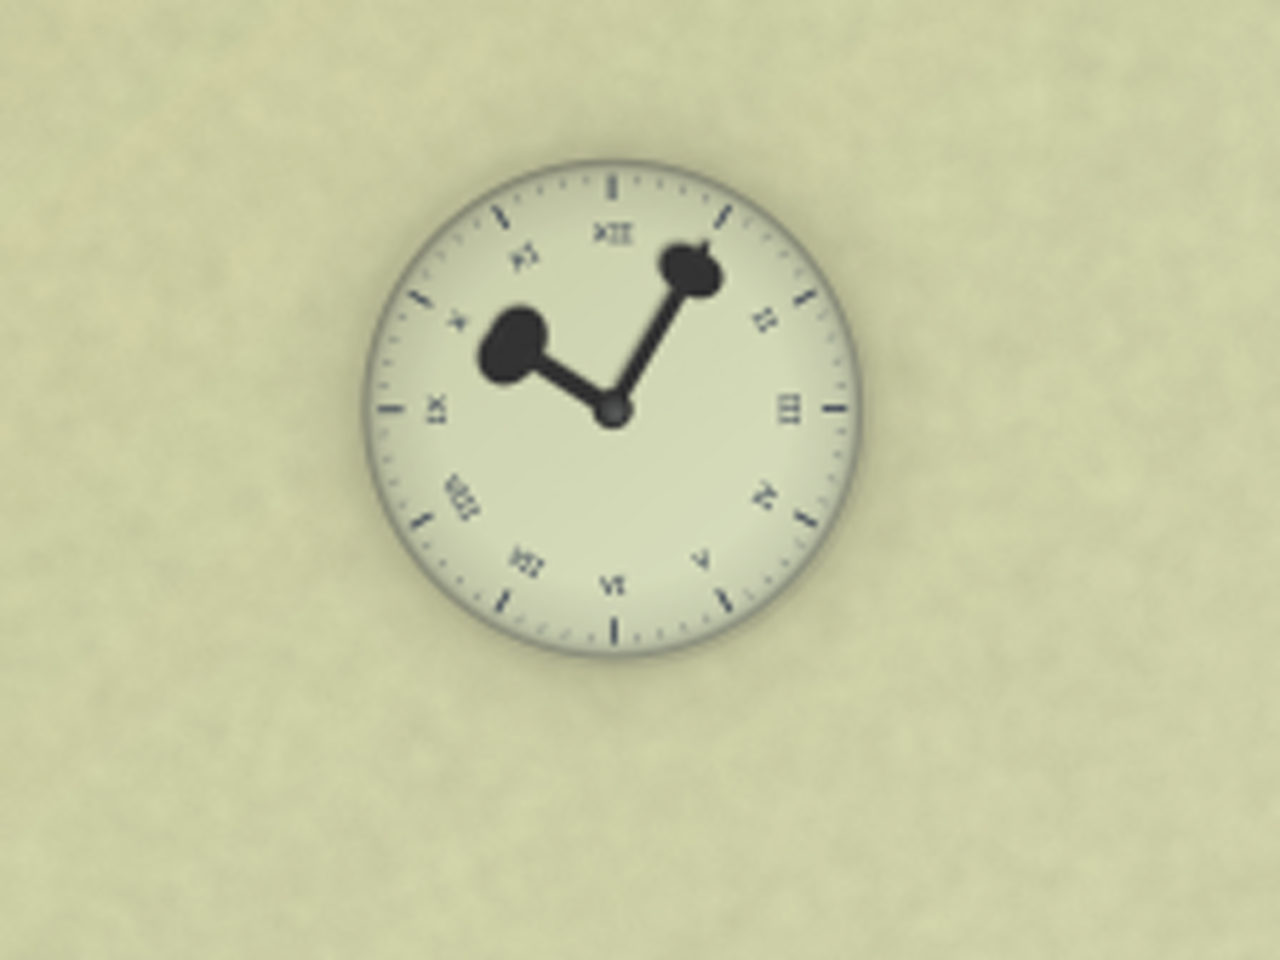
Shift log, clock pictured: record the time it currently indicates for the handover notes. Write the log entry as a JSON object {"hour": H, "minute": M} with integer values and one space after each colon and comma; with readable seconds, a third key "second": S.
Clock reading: {"hour": 10, "minute": 5}
